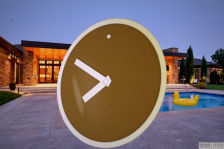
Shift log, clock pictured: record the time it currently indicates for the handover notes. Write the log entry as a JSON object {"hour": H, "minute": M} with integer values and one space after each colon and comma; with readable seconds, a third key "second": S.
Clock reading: {"hour": 7, "minute": 50}
